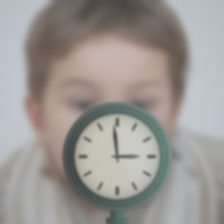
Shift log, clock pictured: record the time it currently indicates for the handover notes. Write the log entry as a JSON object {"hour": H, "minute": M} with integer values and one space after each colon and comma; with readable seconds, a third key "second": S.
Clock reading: {"hour": 2, "minute": 59}
